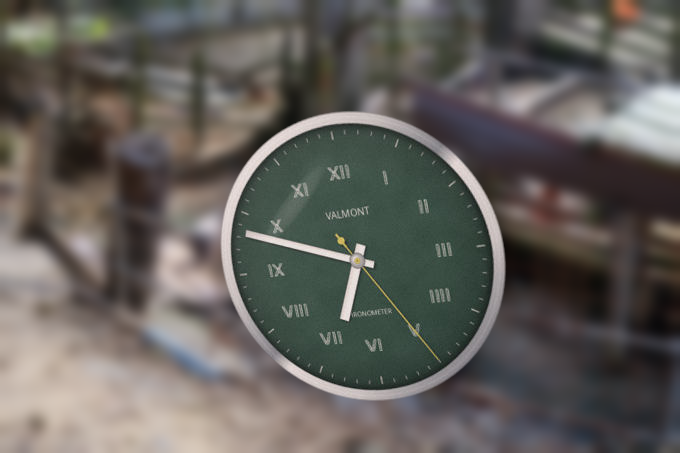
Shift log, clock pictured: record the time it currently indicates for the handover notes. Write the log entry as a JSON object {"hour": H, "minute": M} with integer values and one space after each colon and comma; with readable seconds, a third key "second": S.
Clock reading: {"hour": 6, "minute": 48, "second": 25}
